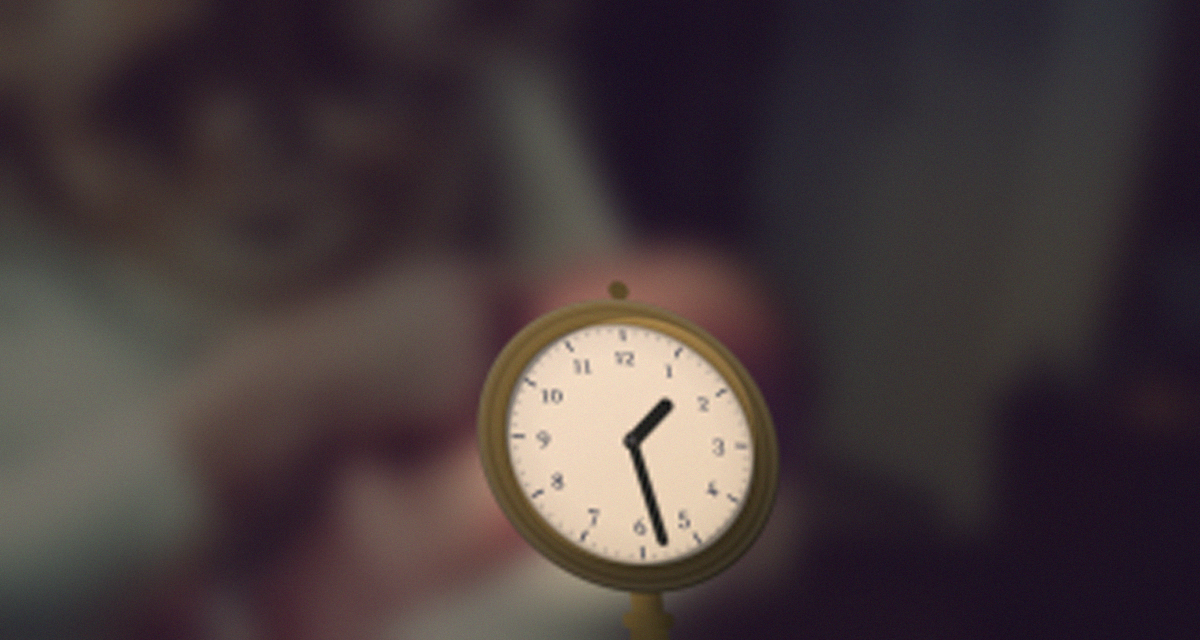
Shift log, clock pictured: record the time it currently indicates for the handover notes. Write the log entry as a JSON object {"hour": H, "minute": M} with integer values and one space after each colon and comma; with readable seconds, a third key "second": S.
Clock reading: {"hour": 1, "minute": 28}
